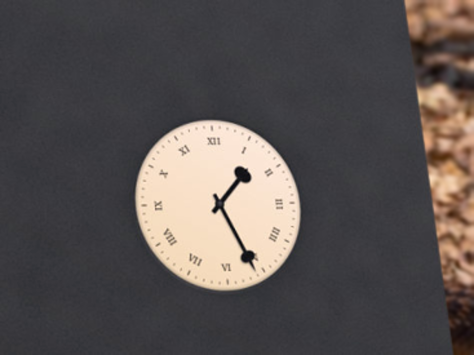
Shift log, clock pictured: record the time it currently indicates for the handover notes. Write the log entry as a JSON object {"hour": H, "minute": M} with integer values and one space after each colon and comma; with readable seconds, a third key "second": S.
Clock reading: {"hour": 1, "minute": 26}
